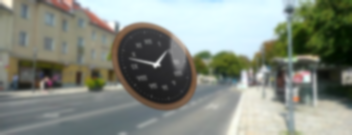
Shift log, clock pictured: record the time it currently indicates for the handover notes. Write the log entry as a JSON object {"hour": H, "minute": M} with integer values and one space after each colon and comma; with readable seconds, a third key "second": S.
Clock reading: {"hour": 1, "minute": 48}
